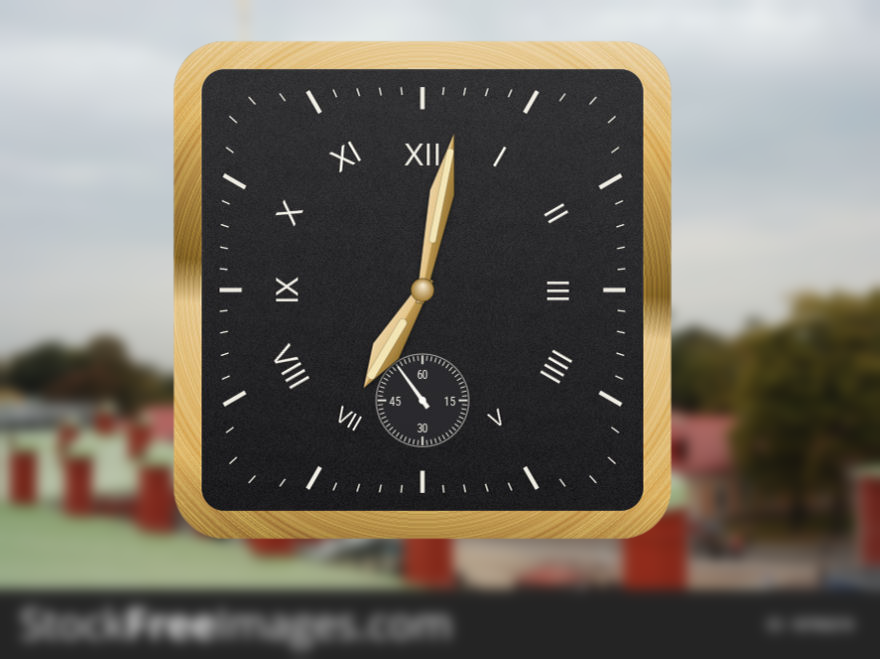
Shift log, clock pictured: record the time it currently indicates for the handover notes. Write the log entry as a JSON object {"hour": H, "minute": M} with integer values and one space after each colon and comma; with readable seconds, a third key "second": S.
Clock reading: {"hour": 7, "minute": 1, "second": 54}
